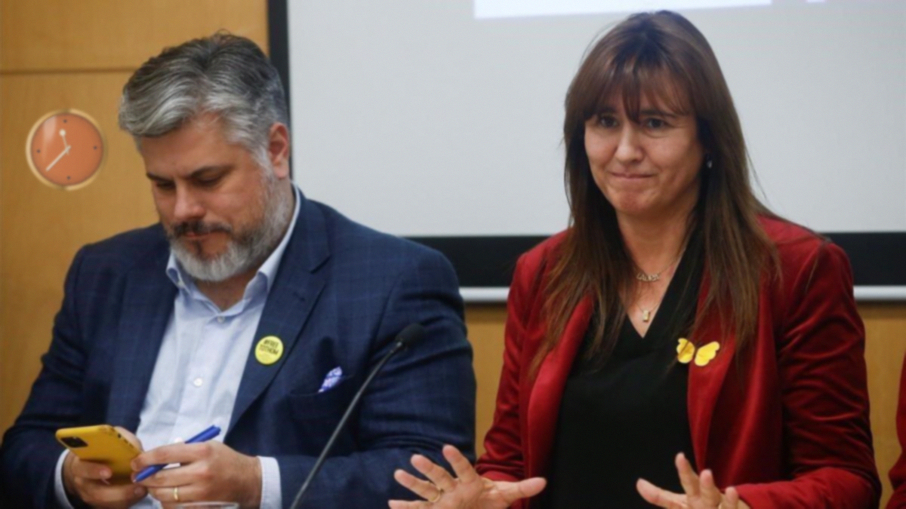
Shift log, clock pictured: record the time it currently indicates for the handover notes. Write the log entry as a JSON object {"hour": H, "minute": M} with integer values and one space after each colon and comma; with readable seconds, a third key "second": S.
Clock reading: {"hour": 11, "minute": 38}
